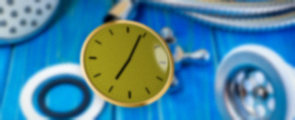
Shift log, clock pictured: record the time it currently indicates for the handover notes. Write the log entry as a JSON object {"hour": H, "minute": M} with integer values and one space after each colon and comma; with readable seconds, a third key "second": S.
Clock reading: {"hour": 7, "minute": 4}
